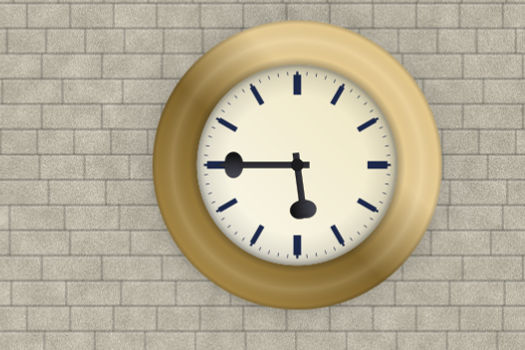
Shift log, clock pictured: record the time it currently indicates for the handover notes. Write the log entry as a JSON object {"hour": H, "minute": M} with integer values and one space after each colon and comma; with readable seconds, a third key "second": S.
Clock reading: {"hour": 5, "minute": 45}
